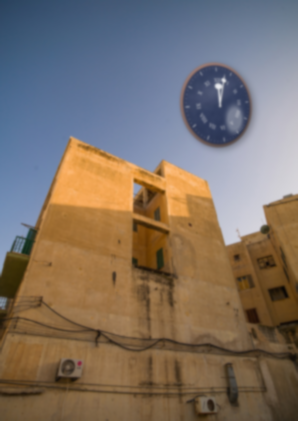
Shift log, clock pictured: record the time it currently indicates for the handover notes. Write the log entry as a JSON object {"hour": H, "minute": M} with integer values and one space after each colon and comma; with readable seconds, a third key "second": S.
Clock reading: {"hour": 12, "minute": 3}
